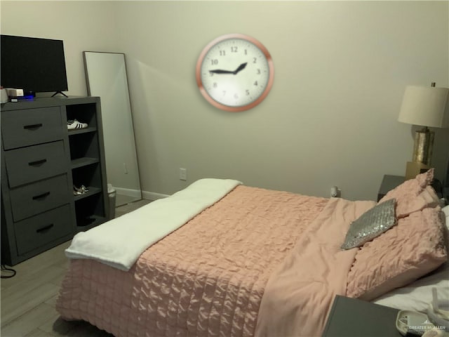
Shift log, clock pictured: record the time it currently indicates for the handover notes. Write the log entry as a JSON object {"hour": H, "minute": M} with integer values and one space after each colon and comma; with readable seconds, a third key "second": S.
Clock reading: {"hour": 1, "minute": 46}
